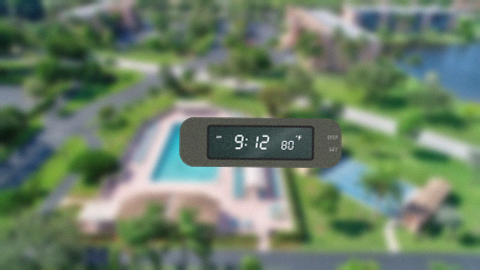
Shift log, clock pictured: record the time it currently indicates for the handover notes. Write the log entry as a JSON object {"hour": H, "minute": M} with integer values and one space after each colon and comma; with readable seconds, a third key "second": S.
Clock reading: {"hour": 9, "minute": 12}
